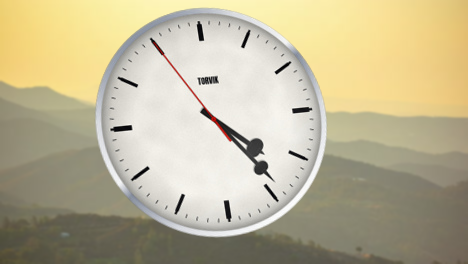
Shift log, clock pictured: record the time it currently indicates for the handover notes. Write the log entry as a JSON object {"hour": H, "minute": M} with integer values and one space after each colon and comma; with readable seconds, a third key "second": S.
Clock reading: {"hour": 4, "minute": 23, "second": 55}
